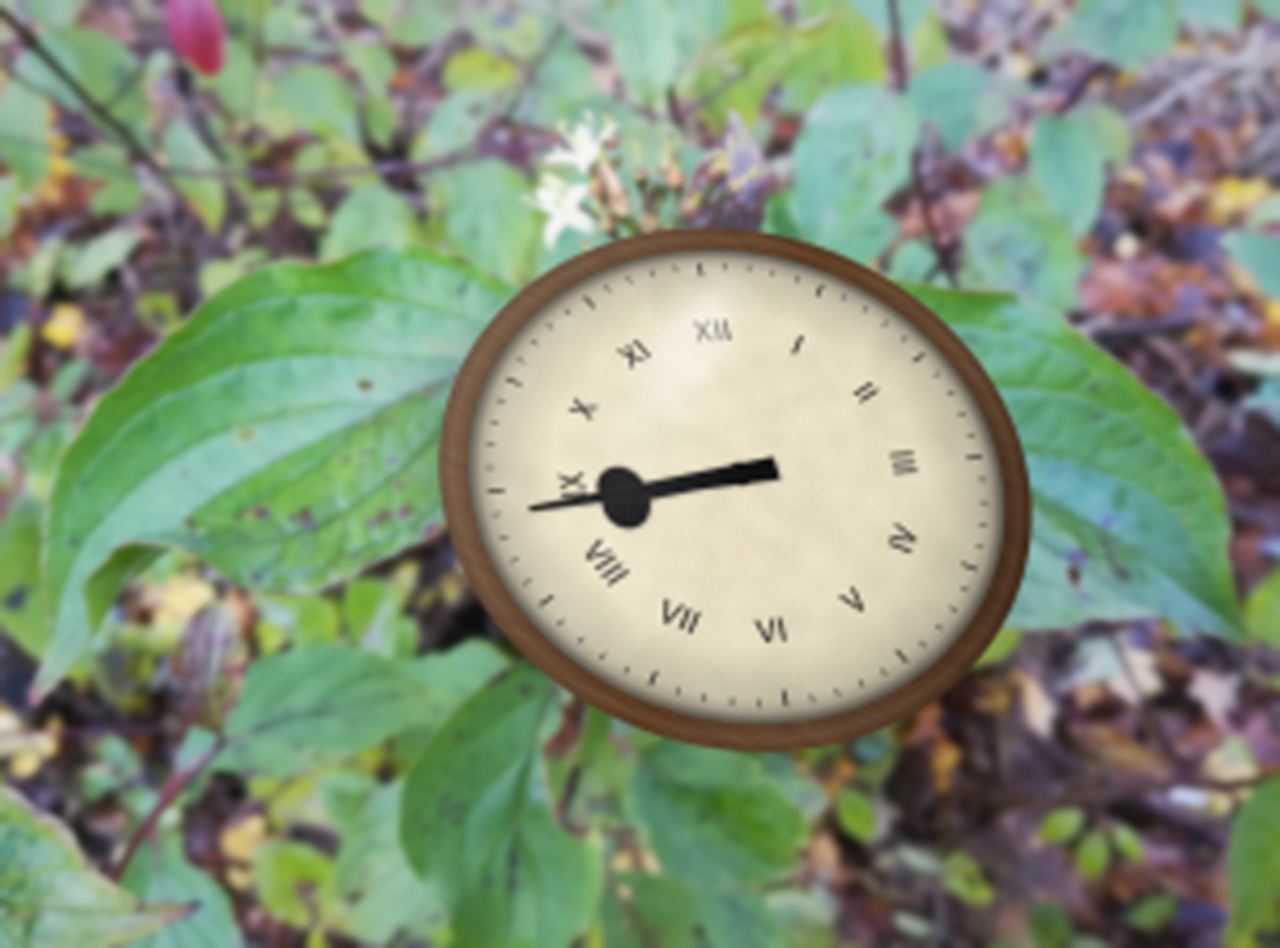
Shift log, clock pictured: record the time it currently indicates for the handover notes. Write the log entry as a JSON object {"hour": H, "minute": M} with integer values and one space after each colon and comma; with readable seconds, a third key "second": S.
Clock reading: {"hour": 8, "minute": 44}
